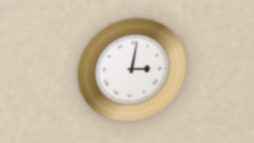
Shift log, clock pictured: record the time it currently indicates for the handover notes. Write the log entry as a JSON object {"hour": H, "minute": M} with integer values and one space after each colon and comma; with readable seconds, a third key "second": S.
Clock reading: {"hour": 3, "minute": 1}
